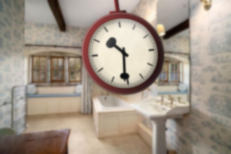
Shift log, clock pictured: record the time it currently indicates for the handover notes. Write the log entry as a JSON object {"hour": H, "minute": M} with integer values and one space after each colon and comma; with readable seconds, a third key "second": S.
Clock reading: {"hour": 10, "minute": 31}
